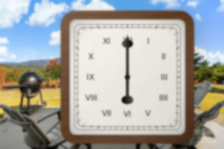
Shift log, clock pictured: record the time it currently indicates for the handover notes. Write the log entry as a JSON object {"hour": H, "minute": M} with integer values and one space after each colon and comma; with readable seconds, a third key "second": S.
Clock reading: {"hour": 6, "minute": 0}
